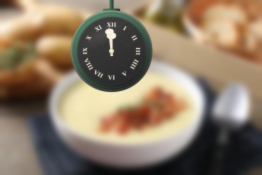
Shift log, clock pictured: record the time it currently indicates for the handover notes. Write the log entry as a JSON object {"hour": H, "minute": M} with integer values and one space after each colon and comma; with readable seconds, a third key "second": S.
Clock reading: {"hour": 11, "minute": 59}
